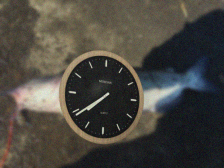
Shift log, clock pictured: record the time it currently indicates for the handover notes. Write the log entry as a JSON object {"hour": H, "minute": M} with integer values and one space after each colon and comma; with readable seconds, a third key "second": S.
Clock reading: {"hour": 7, "minute": 39}
